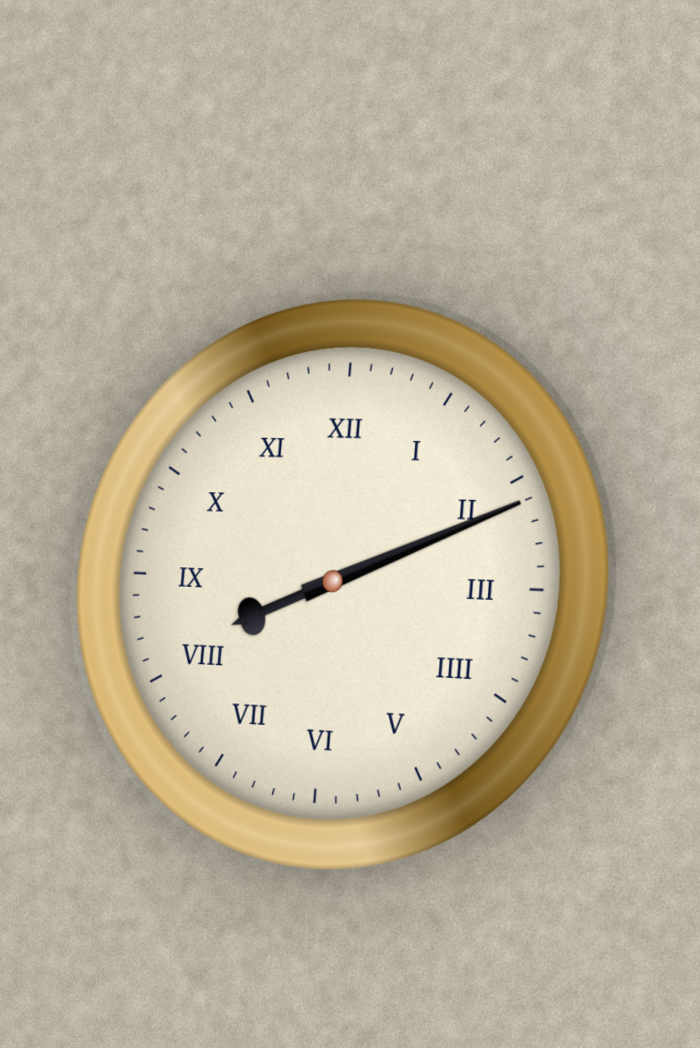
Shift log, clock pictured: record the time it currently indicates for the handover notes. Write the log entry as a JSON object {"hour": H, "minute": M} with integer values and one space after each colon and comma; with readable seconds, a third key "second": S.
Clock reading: {"hour": 8, "minute": 11}
